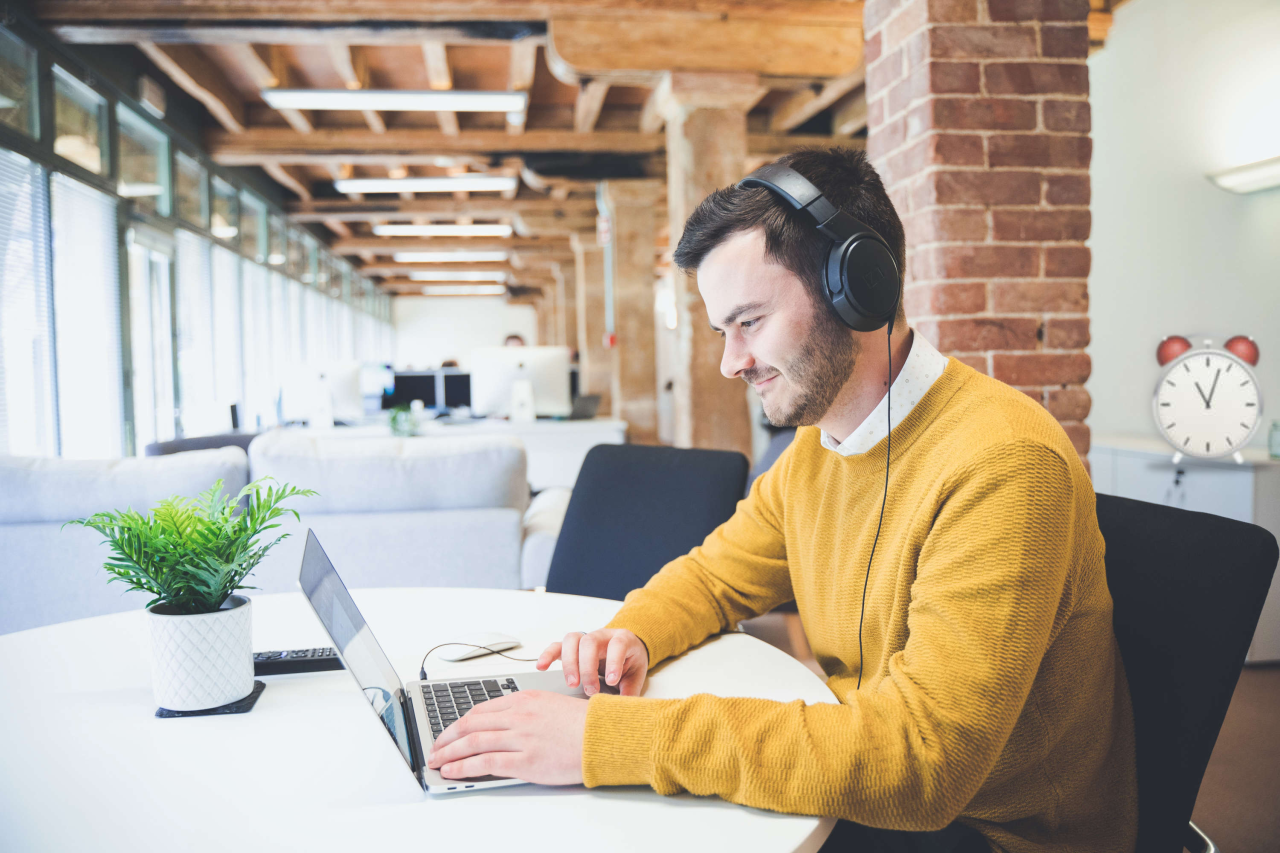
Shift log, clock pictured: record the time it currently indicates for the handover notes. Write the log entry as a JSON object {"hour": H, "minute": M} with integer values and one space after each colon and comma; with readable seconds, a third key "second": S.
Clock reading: {"hour": 11, "minute": 3}
